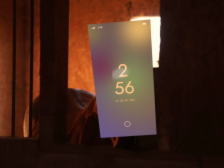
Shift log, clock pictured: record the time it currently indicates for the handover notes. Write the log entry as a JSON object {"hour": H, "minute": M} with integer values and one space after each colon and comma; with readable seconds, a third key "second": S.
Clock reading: {"hour": 2, "minute": 56}
